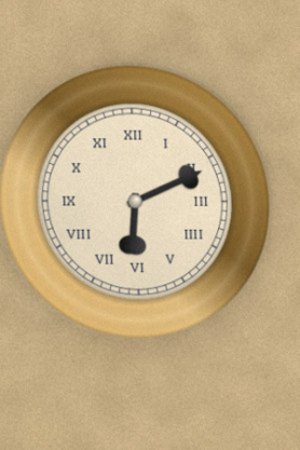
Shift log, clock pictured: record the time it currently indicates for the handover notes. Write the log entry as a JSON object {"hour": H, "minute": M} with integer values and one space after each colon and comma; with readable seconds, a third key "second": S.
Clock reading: {"hour": 6, "minute": 11}
